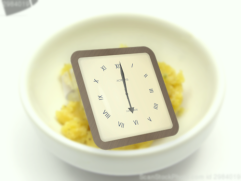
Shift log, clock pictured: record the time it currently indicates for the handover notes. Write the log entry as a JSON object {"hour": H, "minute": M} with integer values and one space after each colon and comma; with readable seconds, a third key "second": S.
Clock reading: {"hour": 6, "minute": 1}
